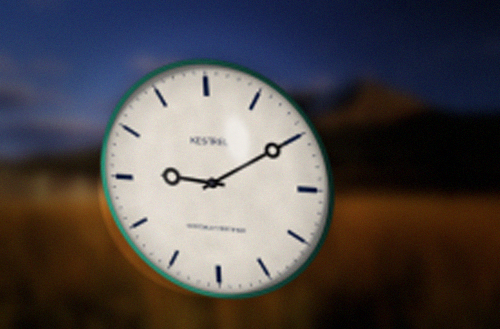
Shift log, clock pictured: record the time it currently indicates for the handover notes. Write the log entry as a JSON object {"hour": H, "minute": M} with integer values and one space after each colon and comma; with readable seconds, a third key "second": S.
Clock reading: {"hour": 9, "minute": 10}
